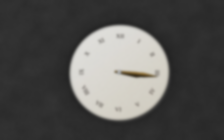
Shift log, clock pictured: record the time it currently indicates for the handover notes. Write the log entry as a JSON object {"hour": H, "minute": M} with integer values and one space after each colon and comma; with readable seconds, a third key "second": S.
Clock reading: {"hour": 3, "minute": 16}
